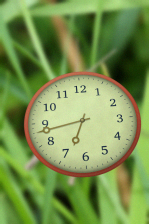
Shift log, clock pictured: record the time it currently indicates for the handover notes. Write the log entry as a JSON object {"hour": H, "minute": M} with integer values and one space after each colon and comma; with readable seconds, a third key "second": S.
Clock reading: {"hour": 6, "minute": 43}
